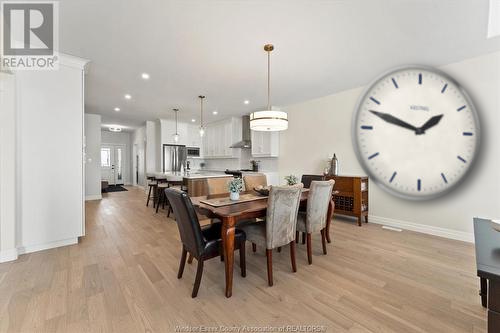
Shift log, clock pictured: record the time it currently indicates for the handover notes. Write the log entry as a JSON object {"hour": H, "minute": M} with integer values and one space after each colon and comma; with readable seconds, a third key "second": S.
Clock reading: {"hour": 1, "minute": 48}
